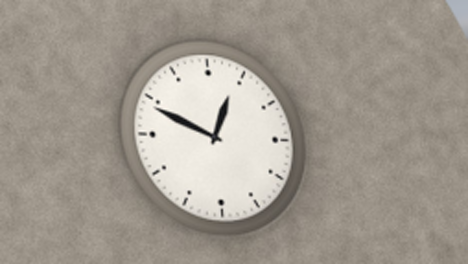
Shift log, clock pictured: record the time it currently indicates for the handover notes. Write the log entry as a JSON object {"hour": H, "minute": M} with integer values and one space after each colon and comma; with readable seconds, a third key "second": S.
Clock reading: {"hour": 12, "minute": 49}
